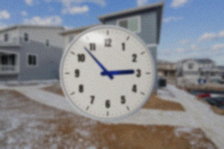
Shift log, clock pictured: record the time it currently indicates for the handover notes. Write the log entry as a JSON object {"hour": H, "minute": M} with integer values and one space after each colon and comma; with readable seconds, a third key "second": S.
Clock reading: {"hour": 2, "minute": 53}
